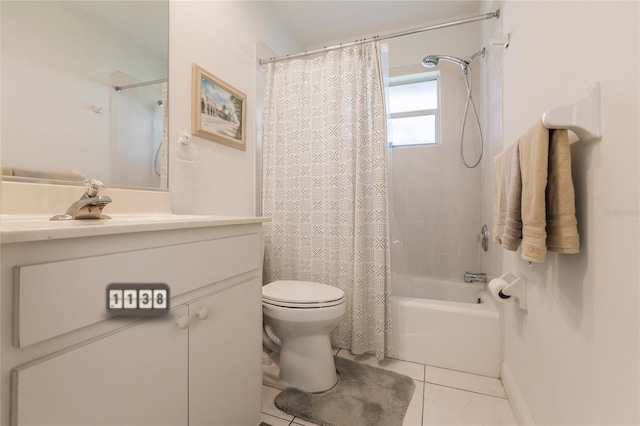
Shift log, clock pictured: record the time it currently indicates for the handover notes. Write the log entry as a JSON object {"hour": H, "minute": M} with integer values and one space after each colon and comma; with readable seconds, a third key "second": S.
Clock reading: {"hour": 11, "minute": 38}
